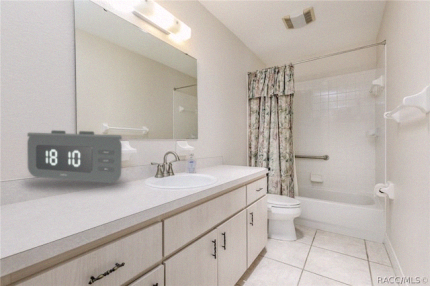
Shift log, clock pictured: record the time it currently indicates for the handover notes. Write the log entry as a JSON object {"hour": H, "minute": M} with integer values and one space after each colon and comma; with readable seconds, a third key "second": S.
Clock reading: {"hour": 18, "minute": 10}
